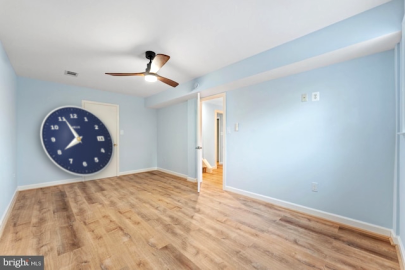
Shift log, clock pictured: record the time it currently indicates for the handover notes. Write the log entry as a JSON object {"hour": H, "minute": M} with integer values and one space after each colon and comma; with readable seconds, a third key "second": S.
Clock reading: {"hour": 7, "minute": 56}
